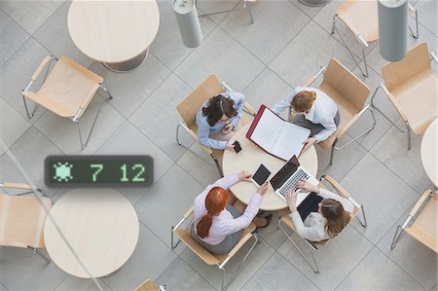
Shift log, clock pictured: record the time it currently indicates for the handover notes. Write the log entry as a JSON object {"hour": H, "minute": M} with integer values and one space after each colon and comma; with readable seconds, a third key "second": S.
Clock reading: {"hour": 7, "minute": 12}
